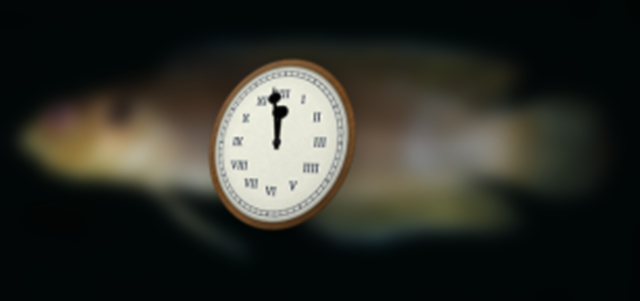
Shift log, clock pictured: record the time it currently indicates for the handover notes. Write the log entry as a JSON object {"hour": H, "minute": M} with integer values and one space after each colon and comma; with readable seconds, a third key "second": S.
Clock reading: {"hour": 11, "minute": 58}
